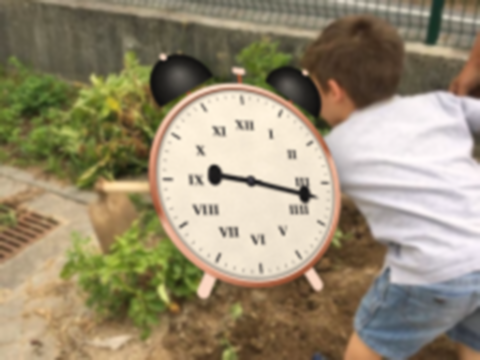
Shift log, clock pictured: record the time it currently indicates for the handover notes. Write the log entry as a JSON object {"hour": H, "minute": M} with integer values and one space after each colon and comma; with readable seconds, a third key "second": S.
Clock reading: {"hour": 9, "minute": 17}
